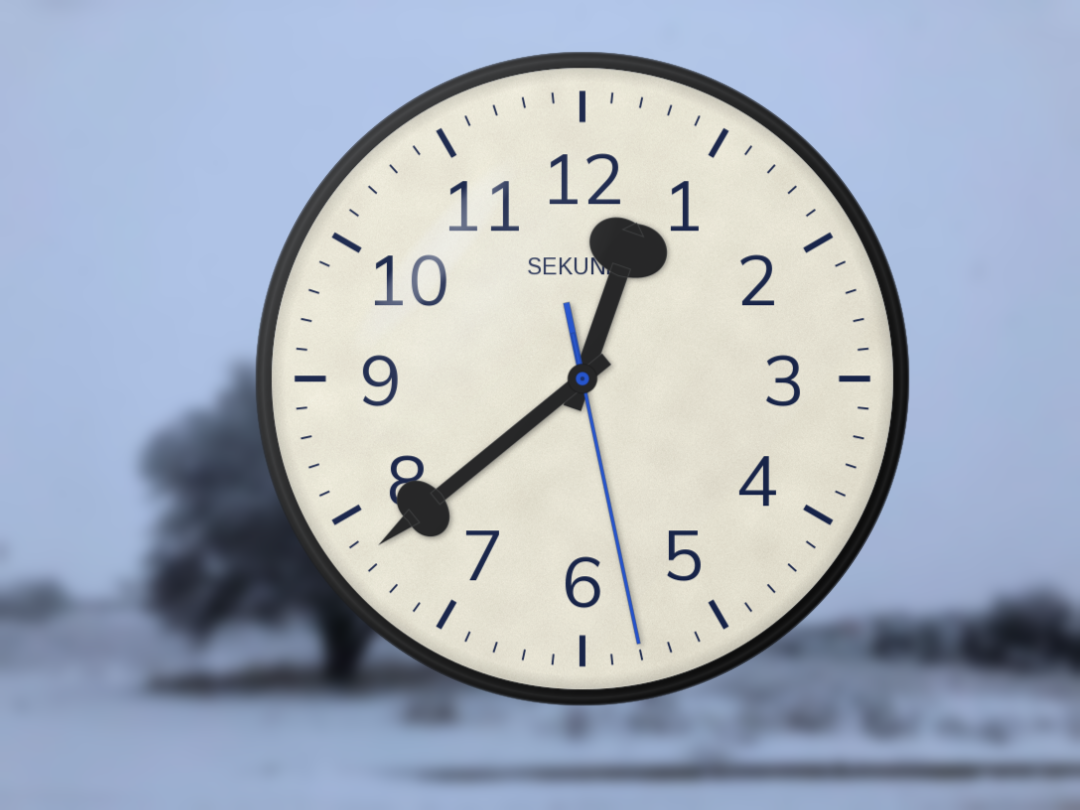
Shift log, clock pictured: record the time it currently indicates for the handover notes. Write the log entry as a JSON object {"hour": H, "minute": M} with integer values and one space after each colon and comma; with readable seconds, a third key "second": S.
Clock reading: {"hour": 12, "minute": 38, "second": 28}
